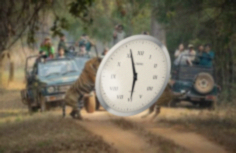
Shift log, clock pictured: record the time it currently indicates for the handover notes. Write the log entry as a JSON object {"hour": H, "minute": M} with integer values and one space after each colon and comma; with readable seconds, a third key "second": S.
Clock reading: {"hour": 5, "minute": 56}
